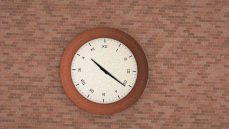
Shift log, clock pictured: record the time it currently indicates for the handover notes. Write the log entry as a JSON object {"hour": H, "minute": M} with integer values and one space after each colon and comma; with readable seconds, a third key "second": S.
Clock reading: {"hour": 10, "minute": 21}
